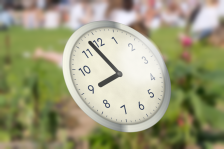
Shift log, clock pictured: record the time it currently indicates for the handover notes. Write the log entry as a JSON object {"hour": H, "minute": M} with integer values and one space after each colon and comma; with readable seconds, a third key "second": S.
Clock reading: {"hour": 8, "minute": 58}
